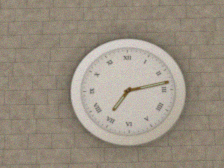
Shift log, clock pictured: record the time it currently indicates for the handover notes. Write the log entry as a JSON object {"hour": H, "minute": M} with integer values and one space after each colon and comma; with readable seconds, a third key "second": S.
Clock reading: {"hour": 7, "minute": 13}
